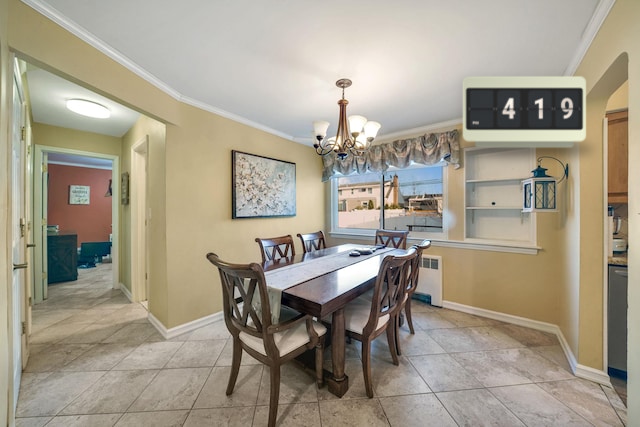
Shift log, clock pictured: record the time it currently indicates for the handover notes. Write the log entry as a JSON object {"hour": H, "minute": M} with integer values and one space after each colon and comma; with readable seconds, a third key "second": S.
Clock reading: {"hour": 4, "minute": 19}
